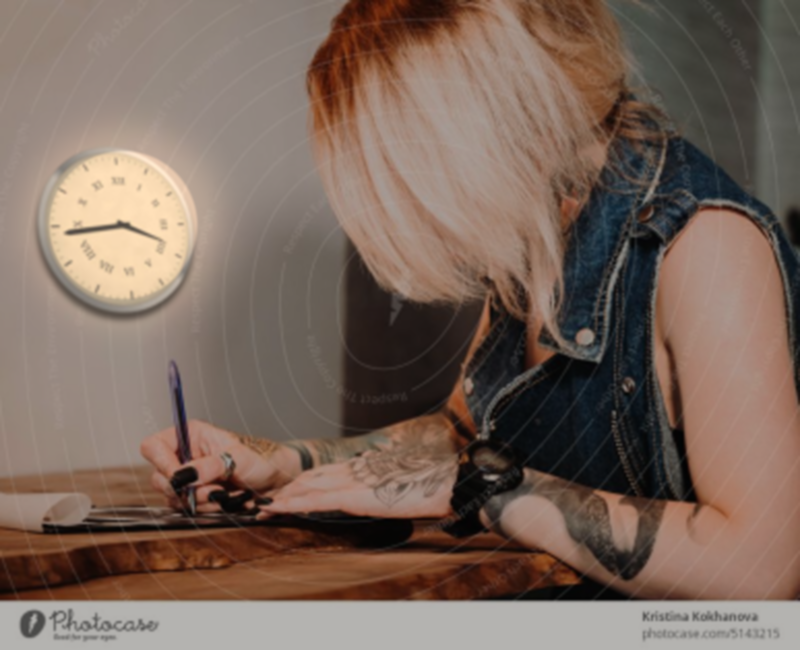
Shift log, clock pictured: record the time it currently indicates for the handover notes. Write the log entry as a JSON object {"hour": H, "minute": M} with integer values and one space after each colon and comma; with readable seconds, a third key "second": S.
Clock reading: {"hour": 3, "minute": 44}
